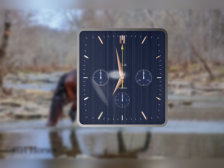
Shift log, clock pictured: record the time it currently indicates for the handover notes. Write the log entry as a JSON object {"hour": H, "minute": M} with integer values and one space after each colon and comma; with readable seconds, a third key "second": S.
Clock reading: {"hour": 6, "minute": 58}
